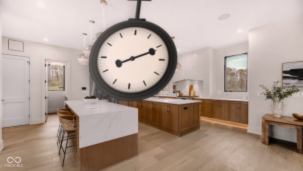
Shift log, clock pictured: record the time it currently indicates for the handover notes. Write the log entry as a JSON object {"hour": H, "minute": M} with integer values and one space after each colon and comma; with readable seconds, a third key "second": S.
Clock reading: {"hour": 8, "minute": 11}
